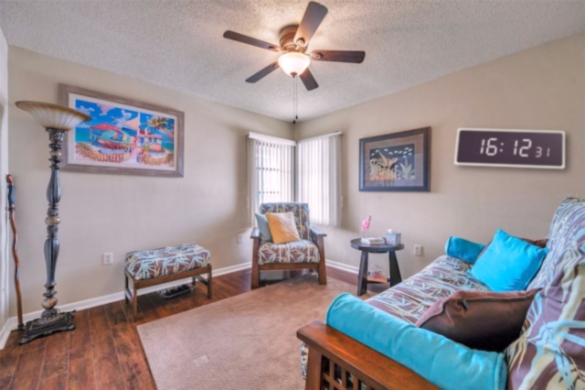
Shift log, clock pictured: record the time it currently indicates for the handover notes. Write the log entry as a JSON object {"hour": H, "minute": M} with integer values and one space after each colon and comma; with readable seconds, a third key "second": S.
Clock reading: {"hour": 16, "minute": 12}
